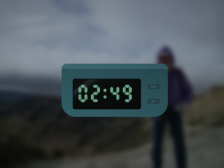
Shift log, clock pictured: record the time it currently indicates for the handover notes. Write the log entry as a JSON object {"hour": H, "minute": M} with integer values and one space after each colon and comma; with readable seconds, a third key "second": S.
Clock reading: {"hour": 2, "minute": 49}
